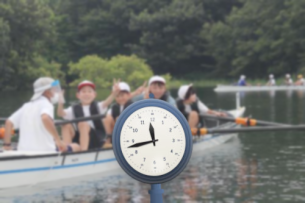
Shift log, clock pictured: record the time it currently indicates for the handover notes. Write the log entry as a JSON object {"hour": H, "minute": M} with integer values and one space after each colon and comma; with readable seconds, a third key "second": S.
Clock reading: {"hour": 11, "minute": 43}
